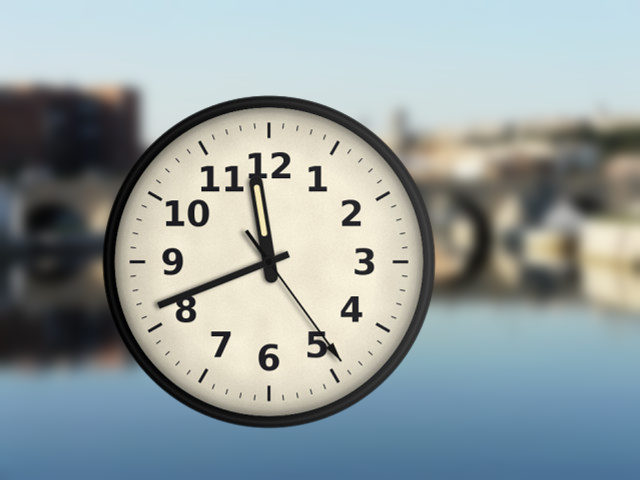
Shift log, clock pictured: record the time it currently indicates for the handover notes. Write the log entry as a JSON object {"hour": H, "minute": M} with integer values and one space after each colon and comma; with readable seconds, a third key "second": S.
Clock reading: {"hour": 11, "minute": 41, "second": 24}
